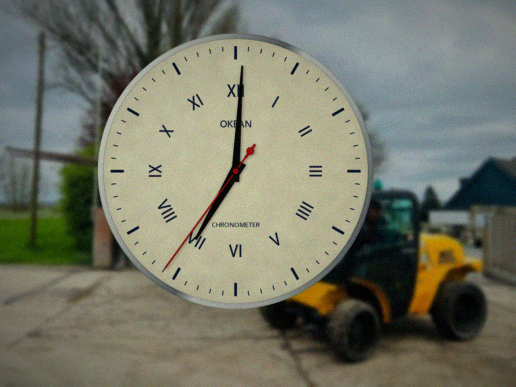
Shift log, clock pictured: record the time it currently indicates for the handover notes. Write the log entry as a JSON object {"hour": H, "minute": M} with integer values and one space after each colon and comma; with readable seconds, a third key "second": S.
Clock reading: {"hour": 7, "minute": 0, "second": 36}
